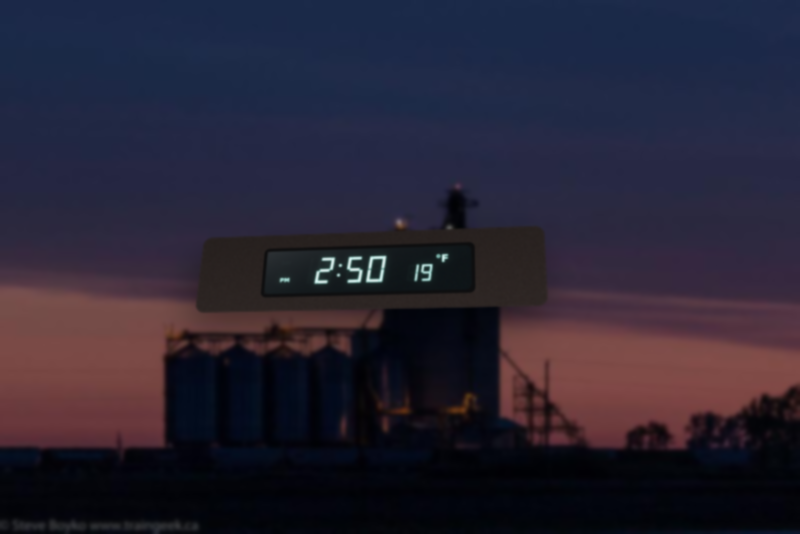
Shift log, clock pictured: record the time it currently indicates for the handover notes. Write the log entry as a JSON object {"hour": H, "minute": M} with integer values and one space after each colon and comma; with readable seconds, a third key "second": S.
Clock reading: {"hour": 2, "minute": 50}
